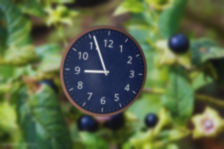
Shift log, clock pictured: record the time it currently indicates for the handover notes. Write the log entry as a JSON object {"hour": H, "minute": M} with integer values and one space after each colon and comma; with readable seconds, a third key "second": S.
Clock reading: {"hour": 8, "minute": 56}
